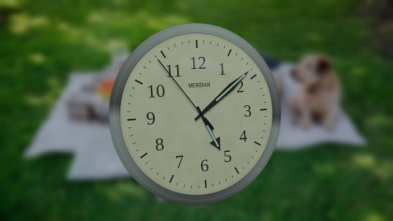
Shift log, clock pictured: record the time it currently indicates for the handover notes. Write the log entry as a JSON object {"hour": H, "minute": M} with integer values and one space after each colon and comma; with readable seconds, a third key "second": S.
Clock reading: {"hour": 5, "minute": 8, "second": 54}
